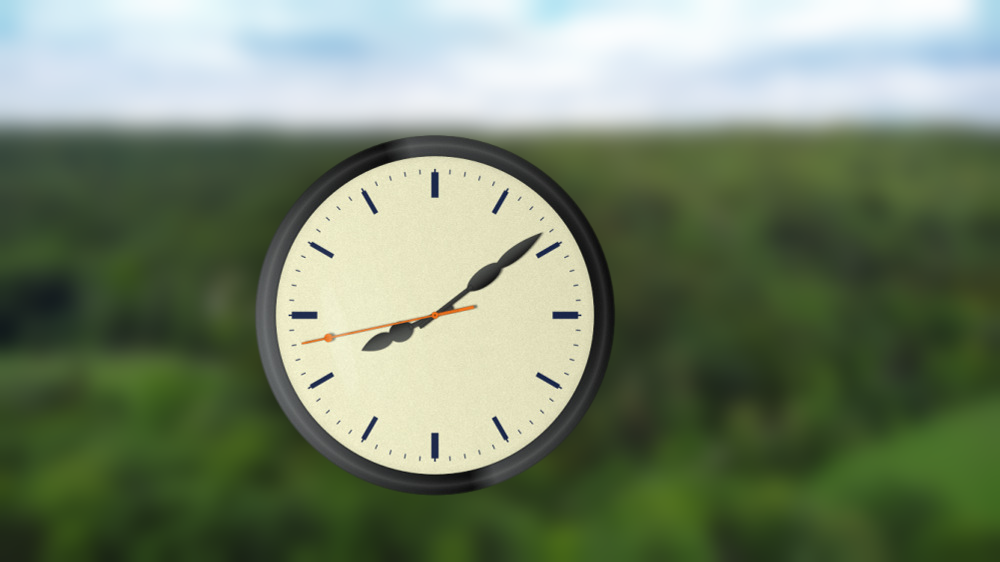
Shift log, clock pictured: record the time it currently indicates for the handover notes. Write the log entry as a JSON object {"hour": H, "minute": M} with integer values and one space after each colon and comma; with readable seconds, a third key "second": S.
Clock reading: {"hour": 8, "minute": 8, "second": 43}
